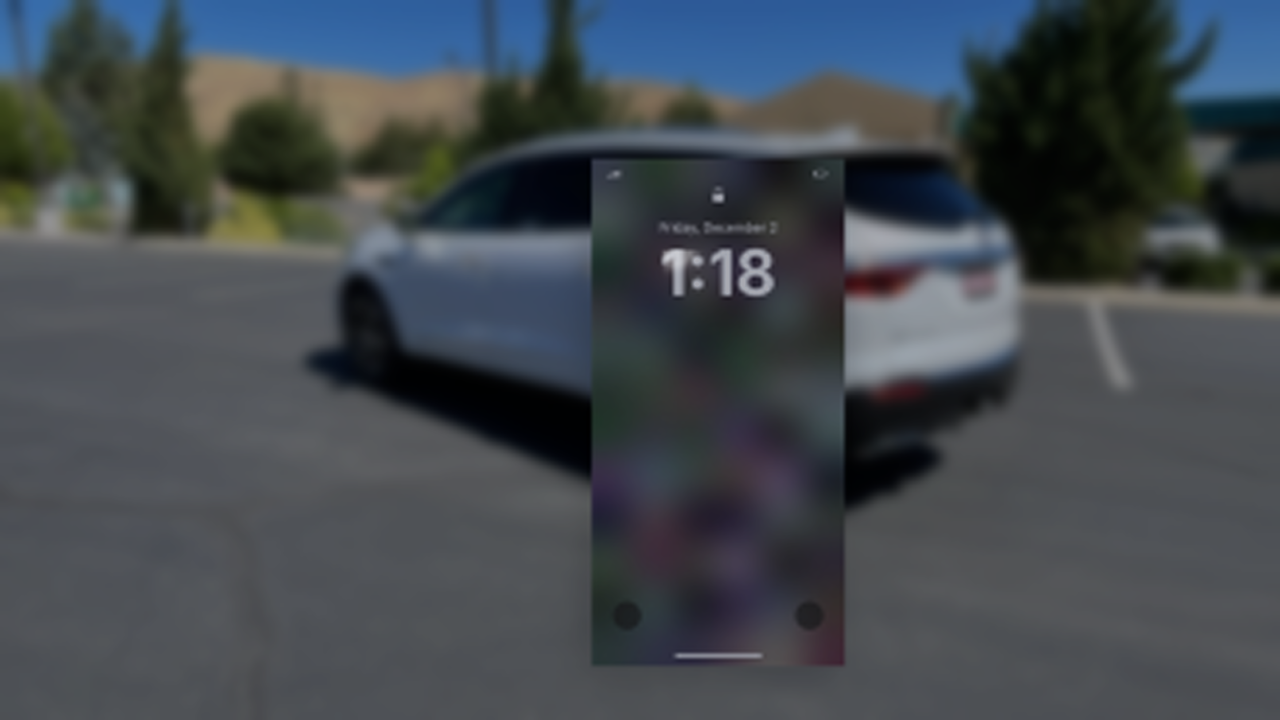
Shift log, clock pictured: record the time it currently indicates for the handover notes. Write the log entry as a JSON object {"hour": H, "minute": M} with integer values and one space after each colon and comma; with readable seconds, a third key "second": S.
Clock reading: {"hour": 1, "minute": 18}
